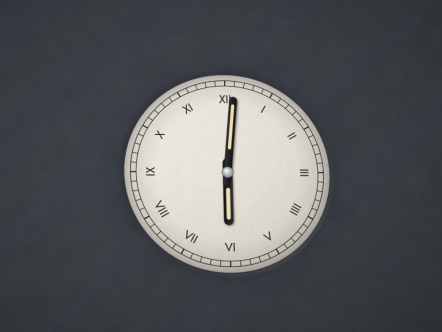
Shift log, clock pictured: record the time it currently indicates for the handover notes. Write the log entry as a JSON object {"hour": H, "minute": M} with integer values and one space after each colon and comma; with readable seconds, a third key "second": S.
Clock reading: {"hour": 6, "minute": 1}
